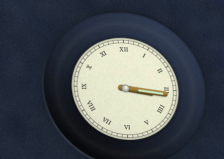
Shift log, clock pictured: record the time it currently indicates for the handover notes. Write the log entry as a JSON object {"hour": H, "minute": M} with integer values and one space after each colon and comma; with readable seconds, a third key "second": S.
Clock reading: {"hour": 3, "minute": 16}
